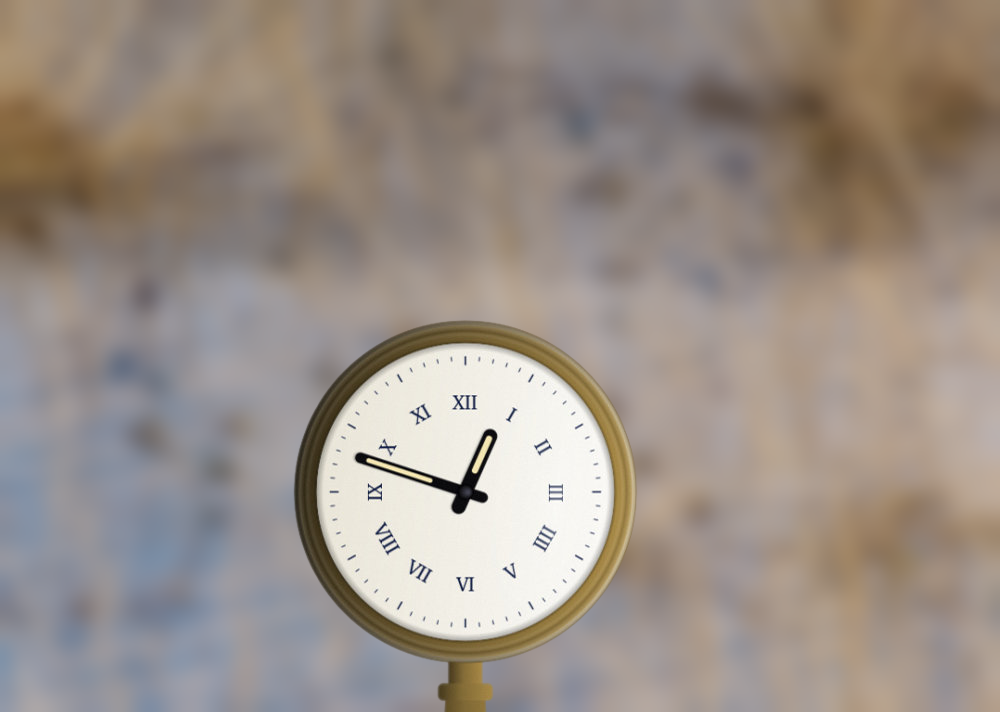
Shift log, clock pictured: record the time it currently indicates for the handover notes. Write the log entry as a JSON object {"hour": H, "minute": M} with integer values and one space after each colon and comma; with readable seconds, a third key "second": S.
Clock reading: {"hour": 12, "minute": 48}
